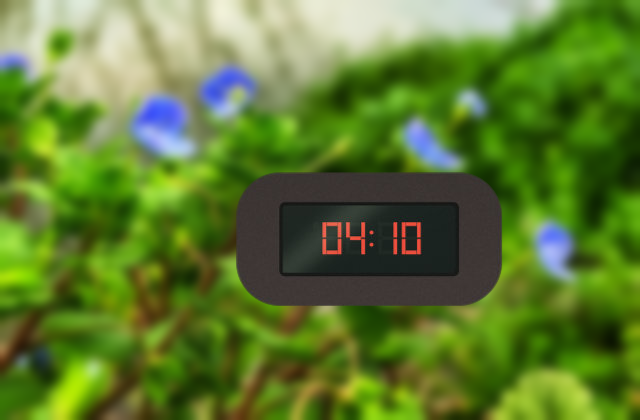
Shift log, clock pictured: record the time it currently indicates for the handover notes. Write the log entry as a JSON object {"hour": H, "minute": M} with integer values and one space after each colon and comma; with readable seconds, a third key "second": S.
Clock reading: {"hour": 4, "minute": 10}
